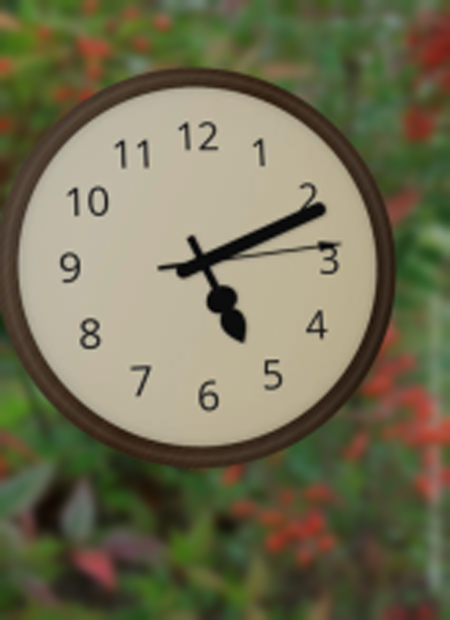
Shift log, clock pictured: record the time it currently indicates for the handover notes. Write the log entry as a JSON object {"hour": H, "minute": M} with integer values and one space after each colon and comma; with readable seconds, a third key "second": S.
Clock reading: {"hour": 5, "minute": 11, "second": 14}
